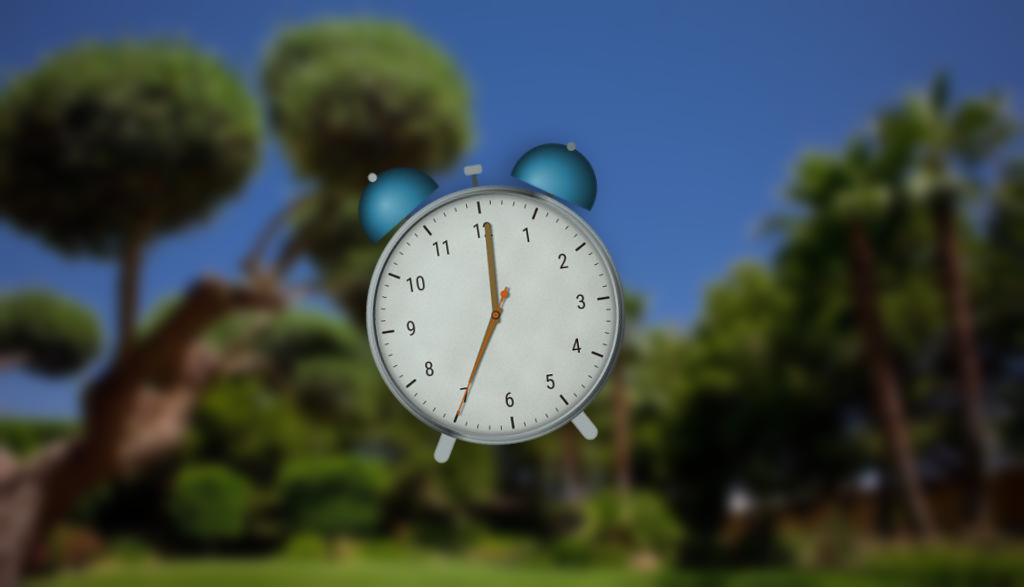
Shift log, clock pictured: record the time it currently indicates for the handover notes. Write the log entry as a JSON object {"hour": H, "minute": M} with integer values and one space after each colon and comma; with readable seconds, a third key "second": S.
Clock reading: {"hour": 7, "minute": 0, "second": 35}
